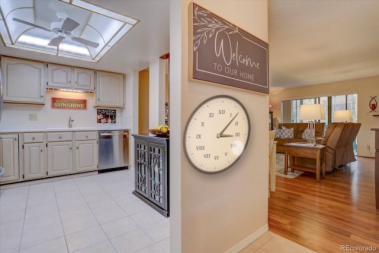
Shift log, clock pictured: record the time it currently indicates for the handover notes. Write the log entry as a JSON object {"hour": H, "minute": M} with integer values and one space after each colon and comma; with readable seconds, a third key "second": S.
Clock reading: {"hour": 3, "minute": 7}
